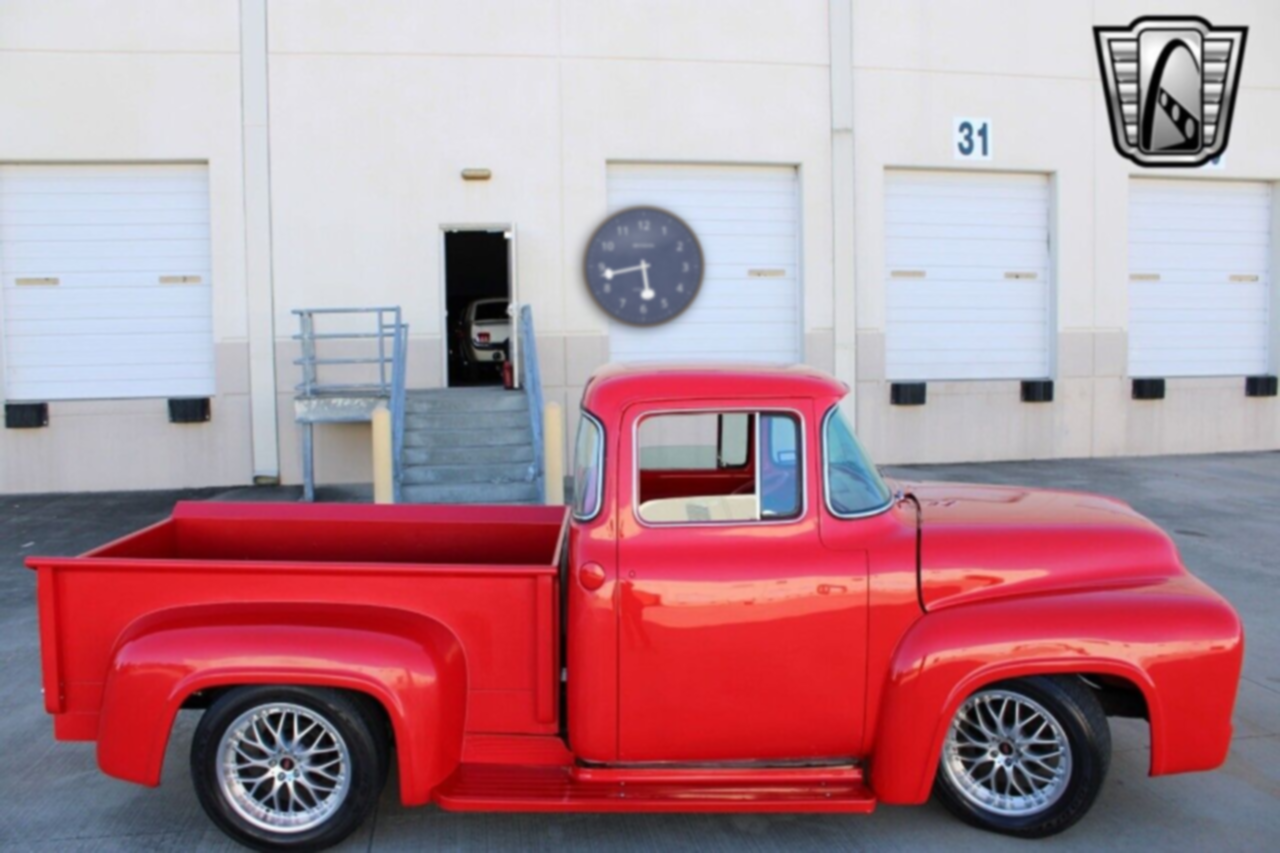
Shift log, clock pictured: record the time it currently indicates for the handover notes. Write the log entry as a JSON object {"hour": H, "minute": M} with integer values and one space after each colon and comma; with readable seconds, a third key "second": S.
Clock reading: {"hour": 5, "minute": 43}
